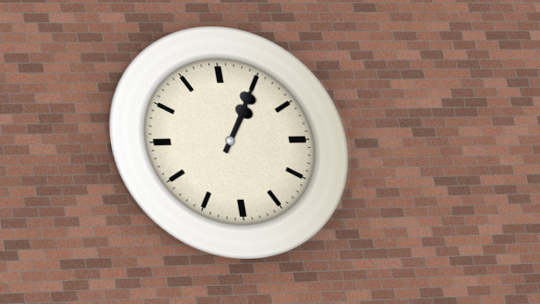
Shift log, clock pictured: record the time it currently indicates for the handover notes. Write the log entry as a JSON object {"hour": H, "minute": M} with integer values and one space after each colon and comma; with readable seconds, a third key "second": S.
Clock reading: {"hour": 1, "minute": 5}
